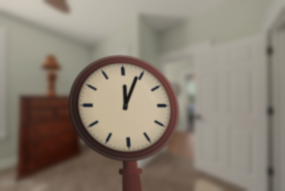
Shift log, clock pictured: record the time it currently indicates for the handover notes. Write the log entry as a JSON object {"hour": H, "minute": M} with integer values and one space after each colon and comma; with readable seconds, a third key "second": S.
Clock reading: {"hour": 12, "minute": 4}
